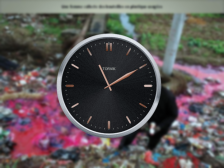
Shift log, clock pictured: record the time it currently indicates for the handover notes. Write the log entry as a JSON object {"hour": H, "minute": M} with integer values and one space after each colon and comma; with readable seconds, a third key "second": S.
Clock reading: {"hour": 11, "minute": 10}
